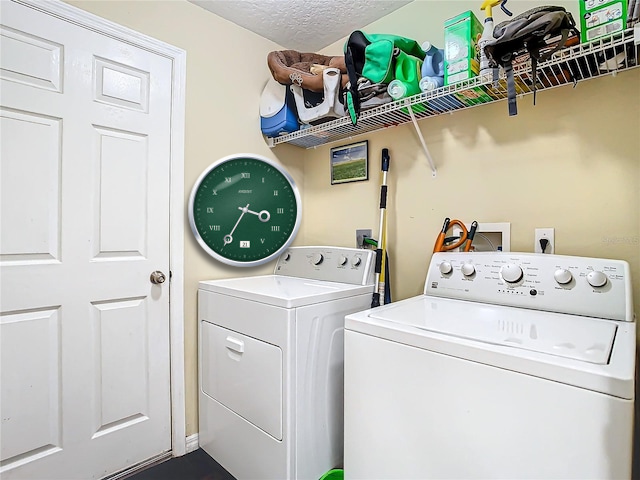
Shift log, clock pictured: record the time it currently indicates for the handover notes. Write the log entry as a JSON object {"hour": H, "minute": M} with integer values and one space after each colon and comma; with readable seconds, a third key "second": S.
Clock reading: {"hour": 3, "minute": 35}
